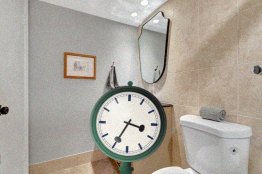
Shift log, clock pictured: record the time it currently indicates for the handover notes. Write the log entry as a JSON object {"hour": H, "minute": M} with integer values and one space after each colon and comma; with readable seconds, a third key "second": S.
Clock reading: {"hour": 3, "minute": 35}
